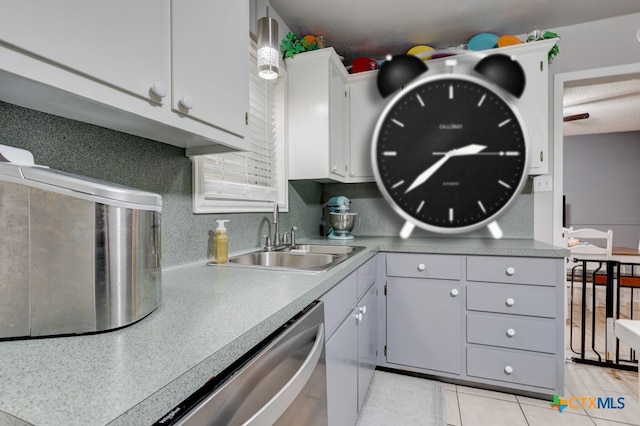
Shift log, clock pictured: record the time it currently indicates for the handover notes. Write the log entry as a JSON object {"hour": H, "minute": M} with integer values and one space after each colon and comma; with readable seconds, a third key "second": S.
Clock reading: {"hour": 2, "minute": 38, "second": 15}
